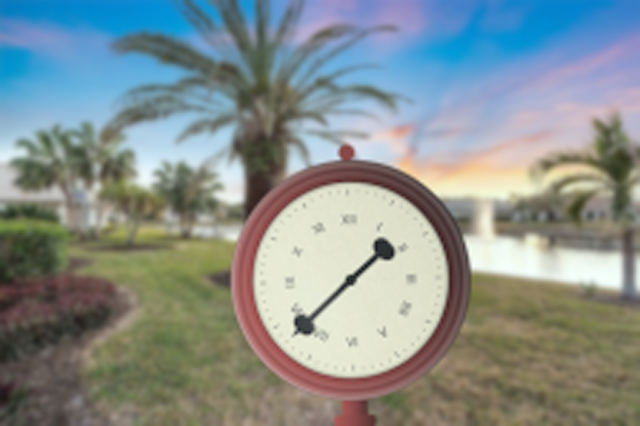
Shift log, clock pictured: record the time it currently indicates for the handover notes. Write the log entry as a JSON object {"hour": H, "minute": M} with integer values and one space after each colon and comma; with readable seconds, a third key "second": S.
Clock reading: {"hour": 1, "minute": 38}
